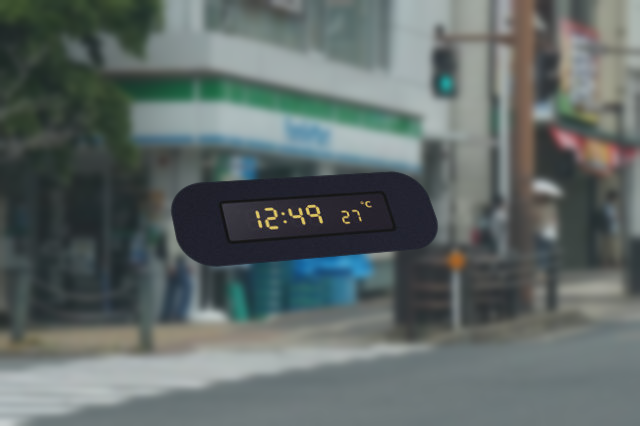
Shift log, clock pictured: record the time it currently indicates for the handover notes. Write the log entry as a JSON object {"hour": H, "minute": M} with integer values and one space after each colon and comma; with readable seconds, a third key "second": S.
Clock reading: {"hour": 12, "minute": 49}
